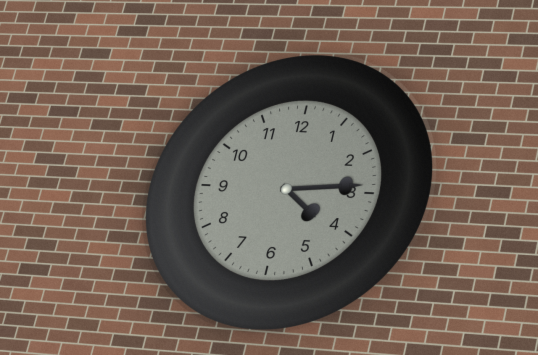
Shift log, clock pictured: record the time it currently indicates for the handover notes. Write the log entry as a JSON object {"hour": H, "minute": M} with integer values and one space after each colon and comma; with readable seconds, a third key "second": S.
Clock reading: {"hour": 4, "minute": 14}
